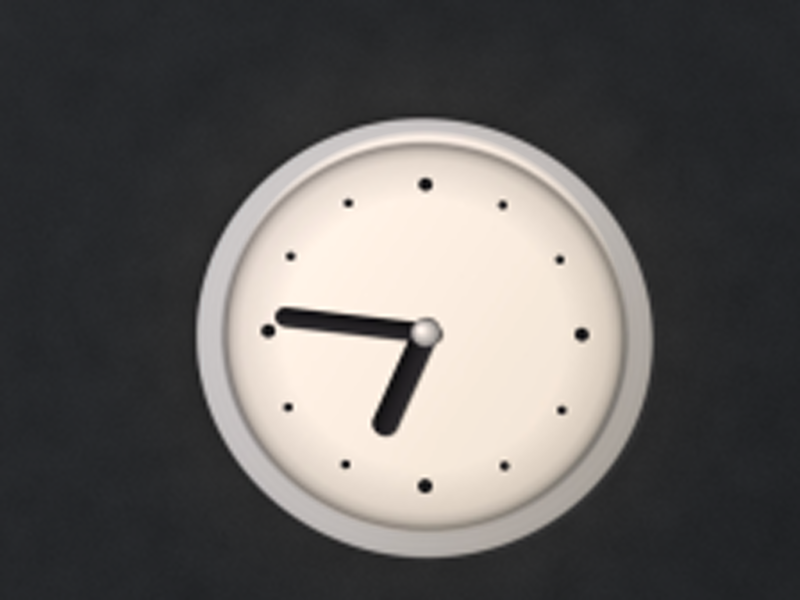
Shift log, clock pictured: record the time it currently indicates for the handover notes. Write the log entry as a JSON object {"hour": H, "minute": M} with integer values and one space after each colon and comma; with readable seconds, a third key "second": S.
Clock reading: {"hour": 6, "minute": 46}
